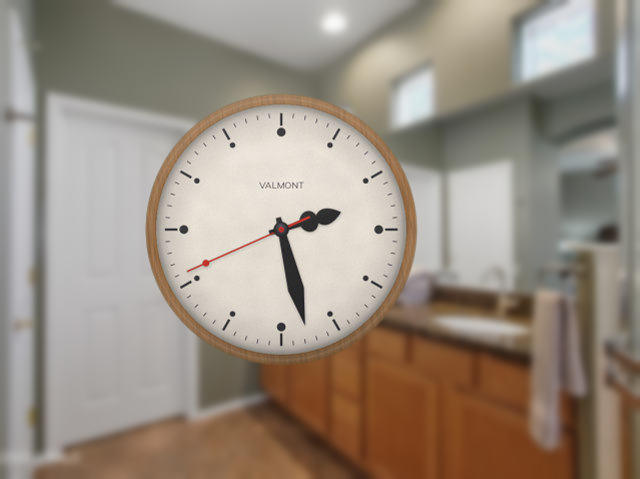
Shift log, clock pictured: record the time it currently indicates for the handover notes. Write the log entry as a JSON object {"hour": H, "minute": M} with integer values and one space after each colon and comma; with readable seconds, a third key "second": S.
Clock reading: {"hour": 2, "minute": 27, "second": 41}
